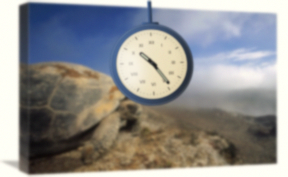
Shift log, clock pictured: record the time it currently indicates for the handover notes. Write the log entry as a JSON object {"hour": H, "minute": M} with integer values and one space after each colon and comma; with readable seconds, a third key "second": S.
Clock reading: {"hour": 10, "minute": 24}
